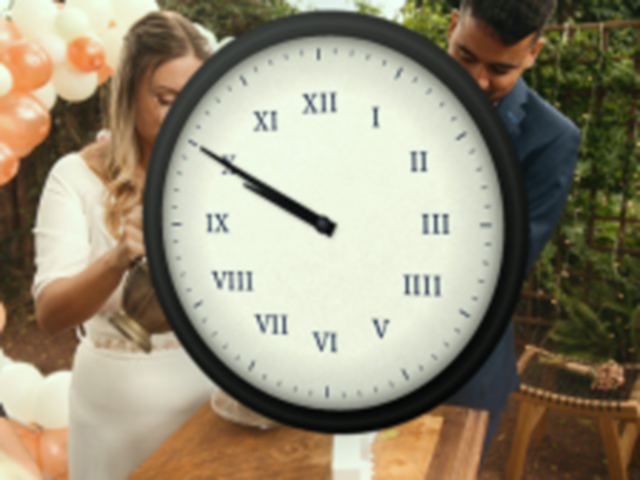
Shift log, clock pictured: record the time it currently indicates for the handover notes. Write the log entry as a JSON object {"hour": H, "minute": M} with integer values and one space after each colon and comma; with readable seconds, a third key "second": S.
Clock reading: {"hour": 9, "minute": 50}
